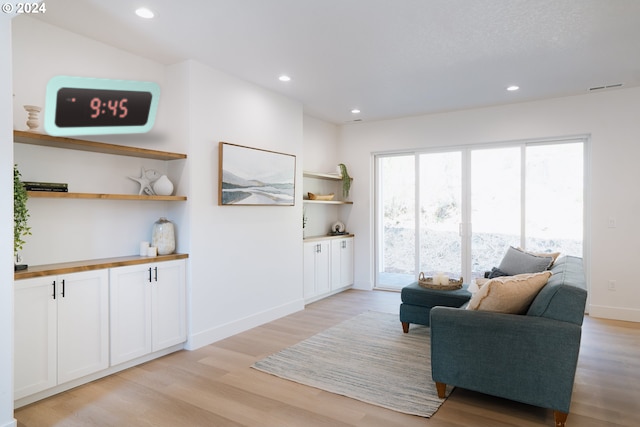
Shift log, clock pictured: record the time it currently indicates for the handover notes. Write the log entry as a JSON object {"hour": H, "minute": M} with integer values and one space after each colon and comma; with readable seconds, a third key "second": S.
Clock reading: {"hour": 9, "minute": 45}
